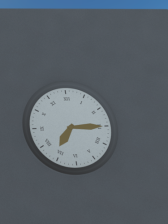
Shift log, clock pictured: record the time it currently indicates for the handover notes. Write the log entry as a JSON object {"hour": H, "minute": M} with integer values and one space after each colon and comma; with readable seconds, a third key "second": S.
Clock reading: {"hour": 7, "minute": 15}
